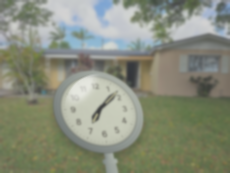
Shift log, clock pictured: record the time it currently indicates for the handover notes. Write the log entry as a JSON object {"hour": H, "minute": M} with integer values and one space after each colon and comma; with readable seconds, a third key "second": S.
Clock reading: {"hour": 7, "minute": 8}
